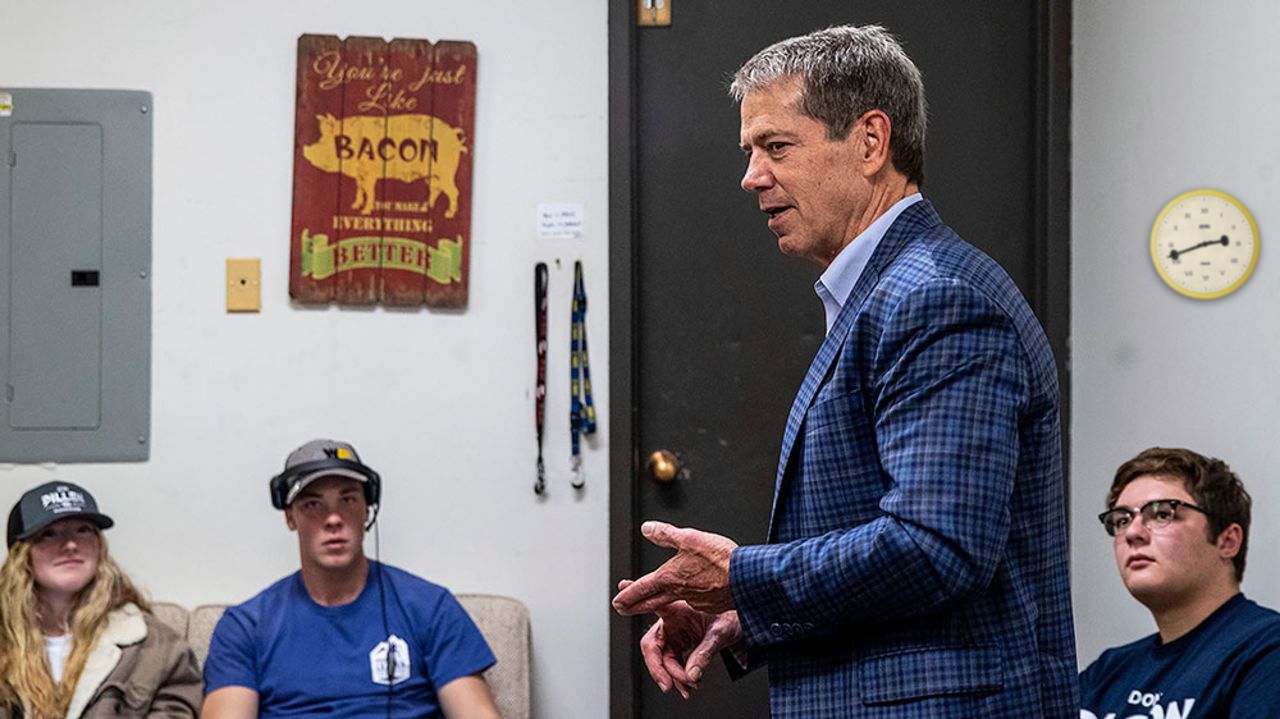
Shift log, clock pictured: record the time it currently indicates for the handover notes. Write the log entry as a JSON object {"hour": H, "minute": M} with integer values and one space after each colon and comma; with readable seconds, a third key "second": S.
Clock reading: {"hour": 2, "minute": 42}
